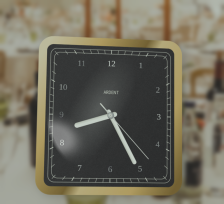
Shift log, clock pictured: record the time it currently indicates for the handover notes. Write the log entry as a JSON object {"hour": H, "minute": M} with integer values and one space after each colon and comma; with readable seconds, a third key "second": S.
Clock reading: {"hour": 8, "minute": 25, "second": 23}
